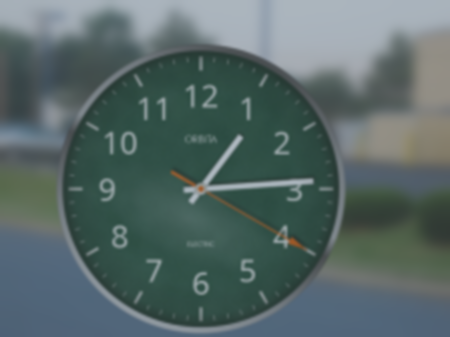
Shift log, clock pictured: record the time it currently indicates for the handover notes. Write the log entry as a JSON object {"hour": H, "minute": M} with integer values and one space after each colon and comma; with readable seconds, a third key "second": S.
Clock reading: {"hour": 1, "minute": 14, "second": 20}
